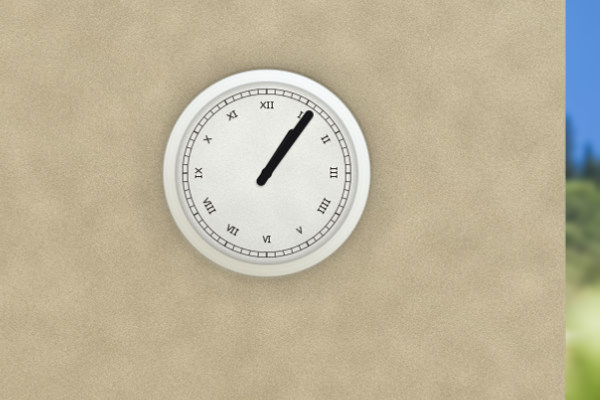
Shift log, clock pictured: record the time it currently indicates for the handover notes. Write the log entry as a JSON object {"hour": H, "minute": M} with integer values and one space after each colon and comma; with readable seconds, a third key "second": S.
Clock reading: {"hour": 1, "minute": 6}
